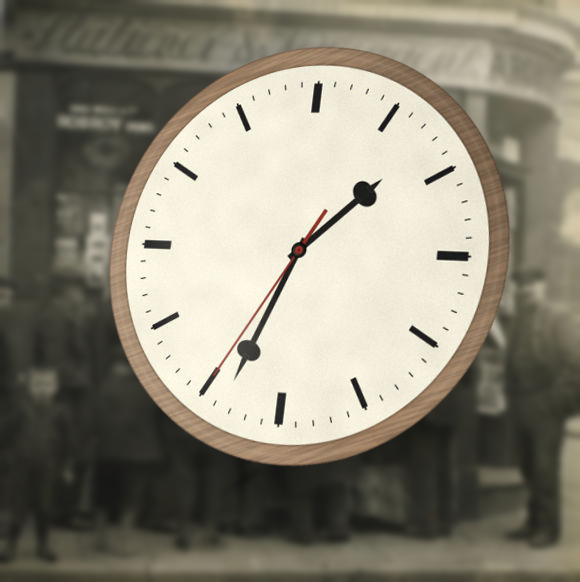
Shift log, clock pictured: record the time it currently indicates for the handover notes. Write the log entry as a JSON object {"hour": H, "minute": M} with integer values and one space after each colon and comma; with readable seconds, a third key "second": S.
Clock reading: {"hour": 1, "minute": 33, "second": 35}
